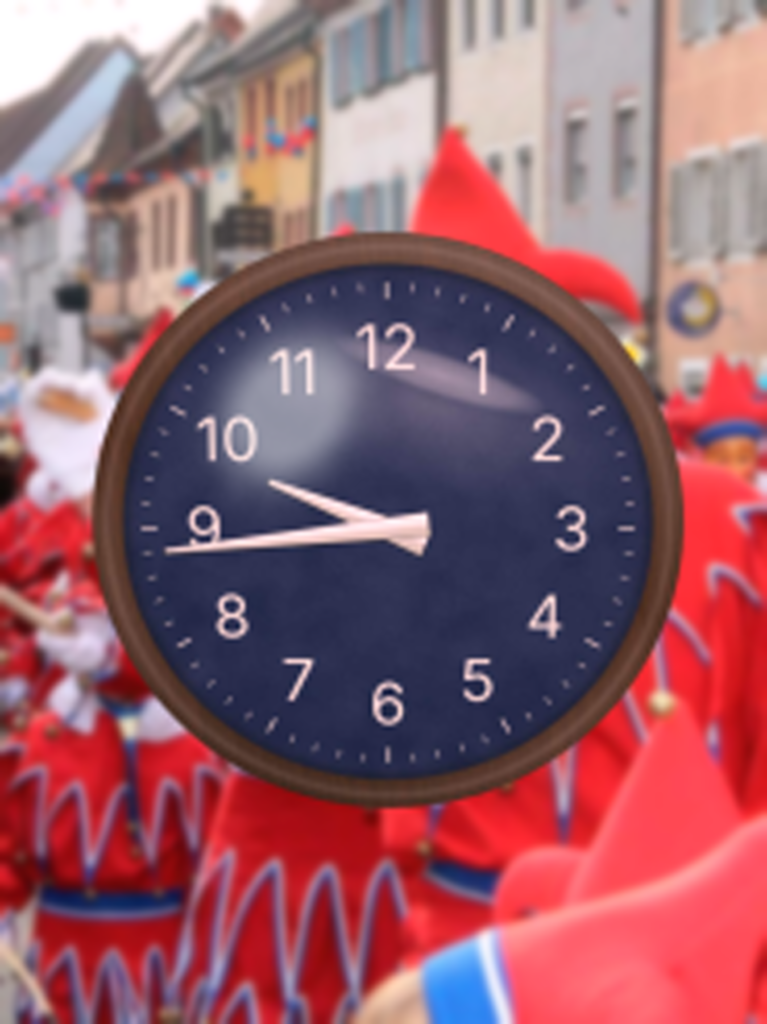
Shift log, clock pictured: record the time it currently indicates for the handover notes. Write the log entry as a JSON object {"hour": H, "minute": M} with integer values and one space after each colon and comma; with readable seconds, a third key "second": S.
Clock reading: {"hour": 9, "minute": 44}
